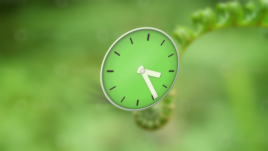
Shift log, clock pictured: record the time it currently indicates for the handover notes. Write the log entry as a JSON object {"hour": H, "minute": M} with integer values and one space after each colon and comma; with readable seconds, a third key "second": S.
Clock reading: {"hour": 3, "minute": 24}
